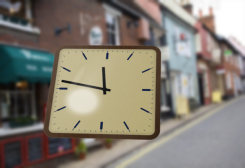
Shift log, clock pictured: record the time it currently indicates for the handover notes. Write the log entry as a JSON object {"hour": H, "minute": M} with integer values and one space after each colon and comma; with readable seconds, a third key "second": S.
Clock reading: {"hour": 11, "minute": 47}
